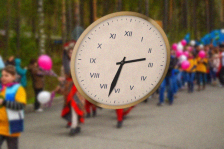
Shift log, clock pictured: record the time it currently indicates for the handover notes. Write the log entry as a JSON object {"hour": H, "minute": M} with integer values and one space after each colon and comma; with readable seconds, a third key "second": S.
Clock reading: {"hour": 2, "minute": 32}
